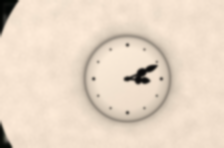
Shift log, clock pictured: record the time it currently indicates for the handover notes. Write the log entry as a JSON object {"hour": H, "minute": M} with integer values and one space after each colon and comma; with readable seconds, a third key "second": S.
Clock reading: {"hour": 3, "minute": 11}
